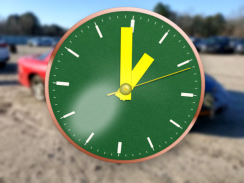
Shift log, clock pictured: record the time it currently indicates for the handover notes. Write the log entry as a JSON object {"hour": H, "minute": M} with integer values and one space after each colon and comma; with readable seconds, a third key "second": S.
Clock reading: {"hour": 12, "minute": 59, "second": 11}
